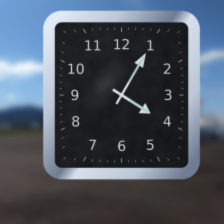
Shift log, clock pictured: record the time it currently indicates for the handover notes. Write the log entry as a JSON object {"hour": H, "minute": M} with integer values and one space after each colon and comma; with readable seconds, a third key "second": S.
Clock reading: {"hour": 4, "minute": 5}
